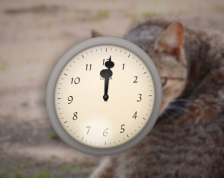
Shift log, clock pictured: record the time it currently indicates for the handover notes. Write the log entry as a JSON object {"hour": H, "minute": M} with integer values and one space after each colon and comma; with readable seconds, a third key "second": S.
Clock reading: {"hour": 12, "minute": 1}
